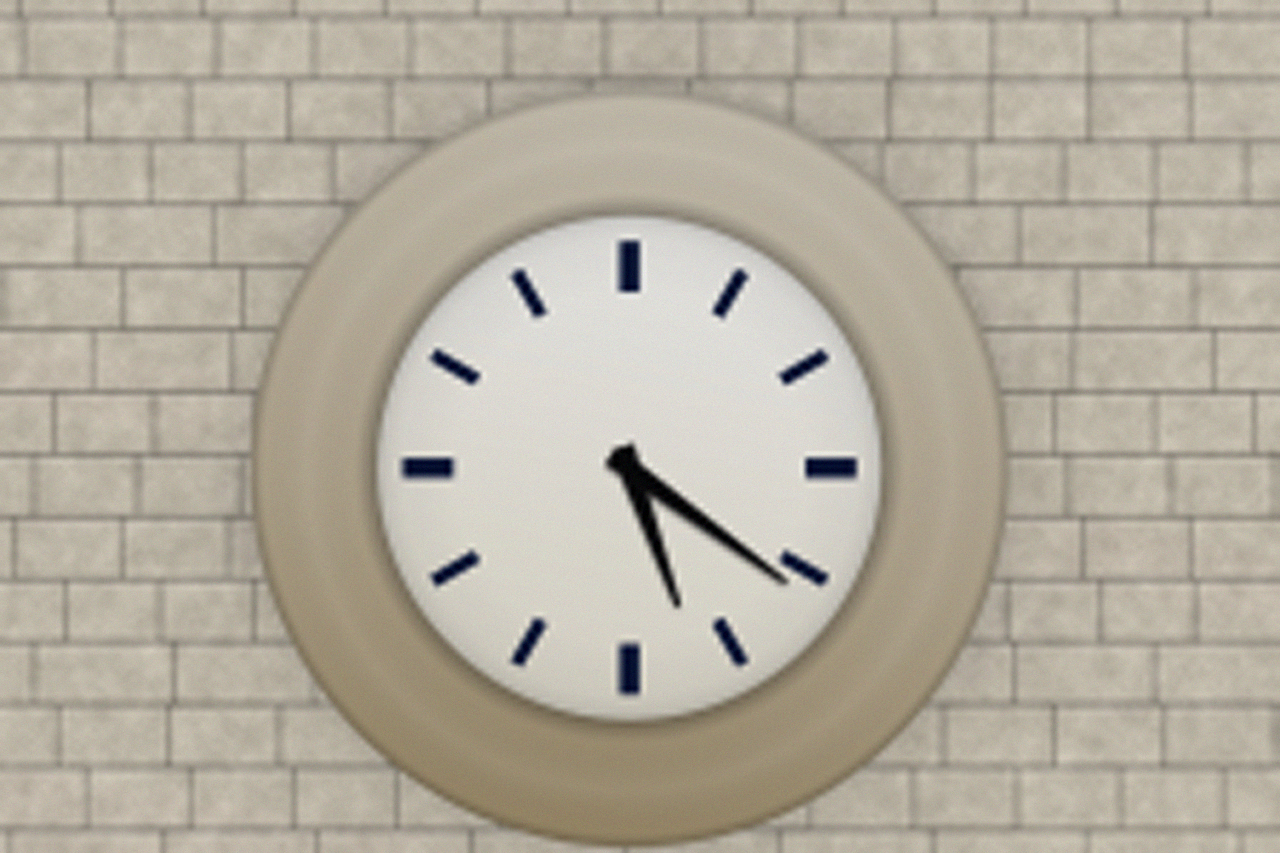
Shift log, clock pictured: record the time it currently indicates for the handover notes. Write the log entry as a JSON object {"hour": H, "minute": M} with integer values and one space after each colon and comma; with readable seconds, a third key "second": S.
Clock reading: {"hour": 5, "minute": 21}
